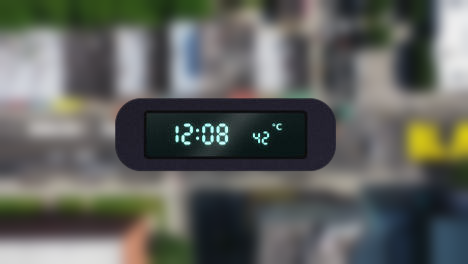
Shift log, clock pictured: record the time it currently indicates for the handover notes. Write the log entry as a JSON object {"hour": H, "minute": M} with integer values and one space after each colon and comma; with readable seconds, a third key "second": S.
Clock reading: {"hour": 12, "minute": 8}
